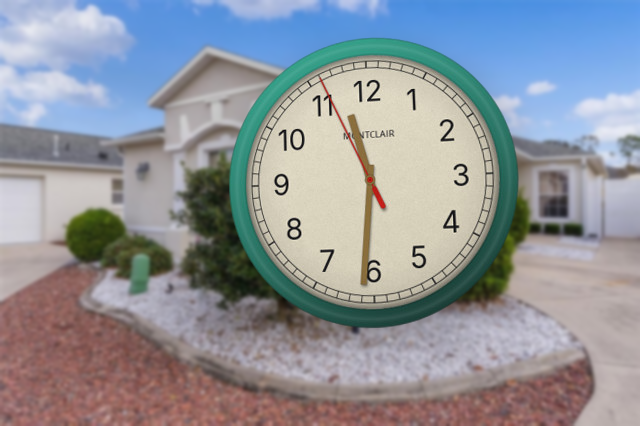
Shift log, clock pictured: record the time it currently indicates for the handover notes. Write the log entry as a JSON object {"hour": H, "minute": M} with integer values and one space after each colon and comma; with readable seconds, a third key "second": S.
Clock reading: {"hour": 11, "minute": 30, "second": 56}
